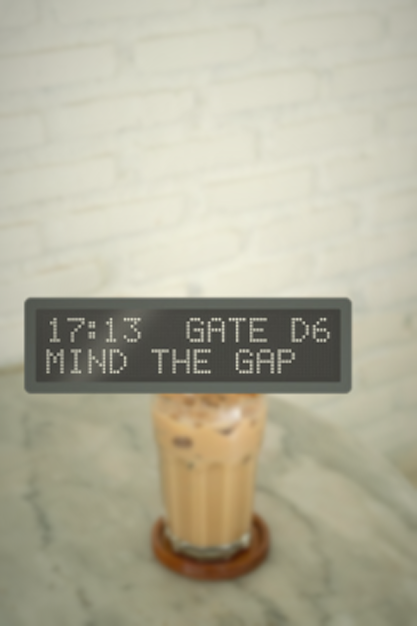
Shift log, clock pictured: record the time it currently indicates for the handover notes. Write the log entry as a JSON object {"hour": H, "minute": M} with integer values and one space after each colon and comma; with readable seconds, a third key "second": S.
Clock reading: {"hour": 17, "minute": 13}
